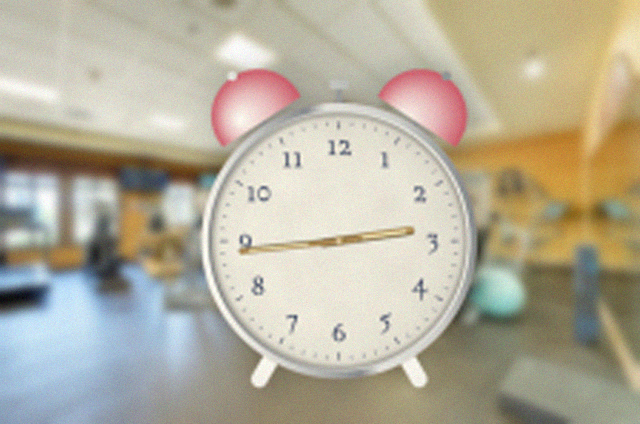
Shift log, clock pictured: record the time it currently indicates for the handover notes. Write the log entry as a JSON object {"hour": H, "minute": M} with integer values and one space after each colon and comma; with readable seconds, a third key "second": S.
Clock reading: {"hour": 2, "minute": 44}
